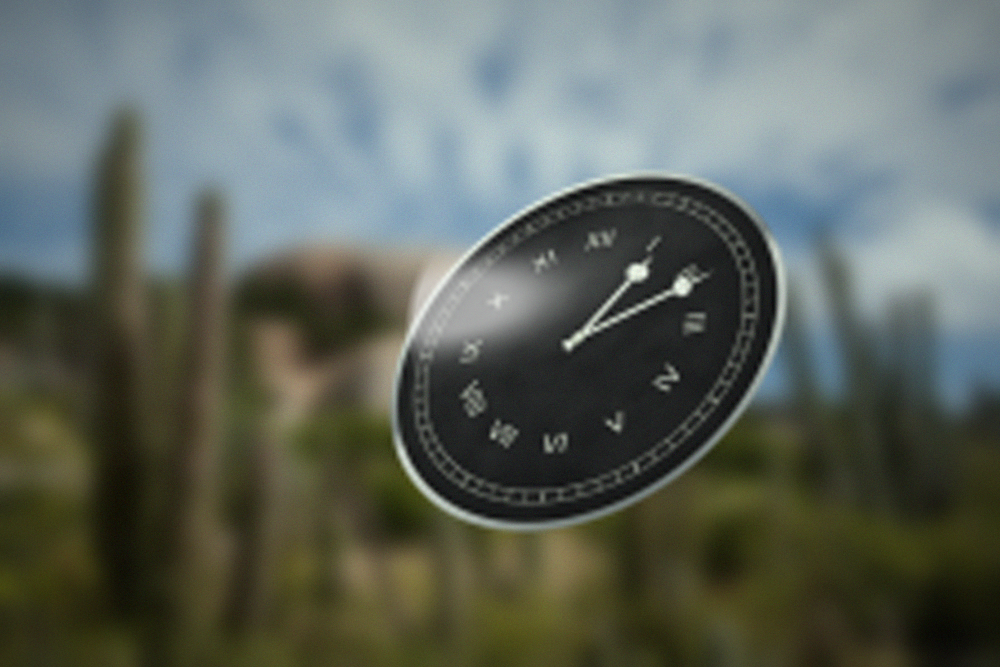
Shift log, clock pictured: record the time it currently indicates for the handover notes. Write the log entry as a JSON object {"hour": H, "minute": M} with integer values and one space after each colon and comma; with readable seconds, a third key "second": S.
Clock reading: {"hour": 1, "minute": 11}
